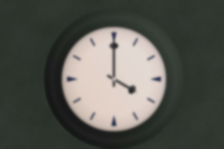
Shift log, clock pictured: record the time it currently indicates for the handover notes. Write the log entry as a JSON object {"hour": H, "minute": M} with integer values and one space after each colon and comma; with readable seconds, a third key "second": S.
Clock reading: {"hour": 4, "minute": 0}
